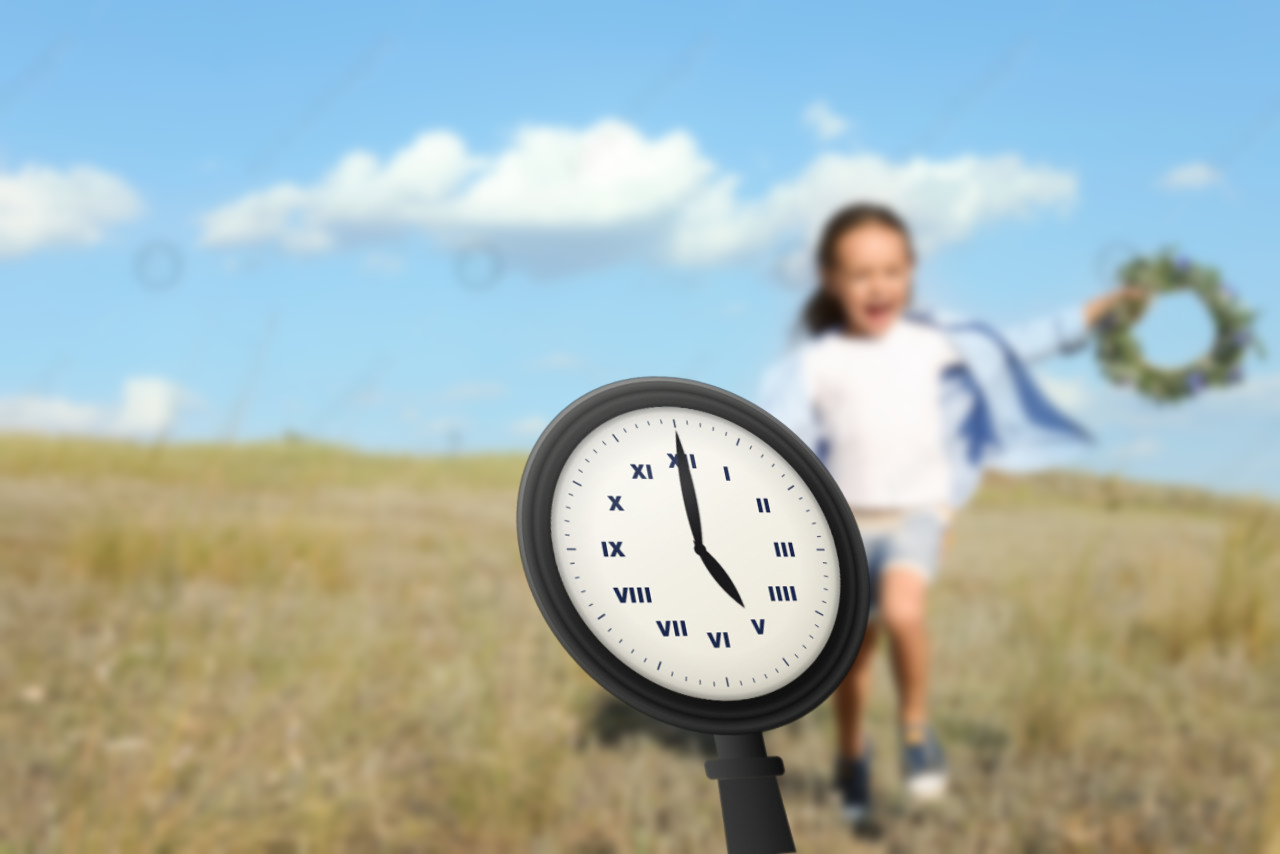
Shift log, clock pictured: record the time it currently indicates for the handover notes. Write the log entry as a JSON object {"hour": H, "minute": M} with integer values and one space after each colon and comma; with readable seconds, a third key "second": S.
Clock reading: {"hour": 5, "minute": 0}
